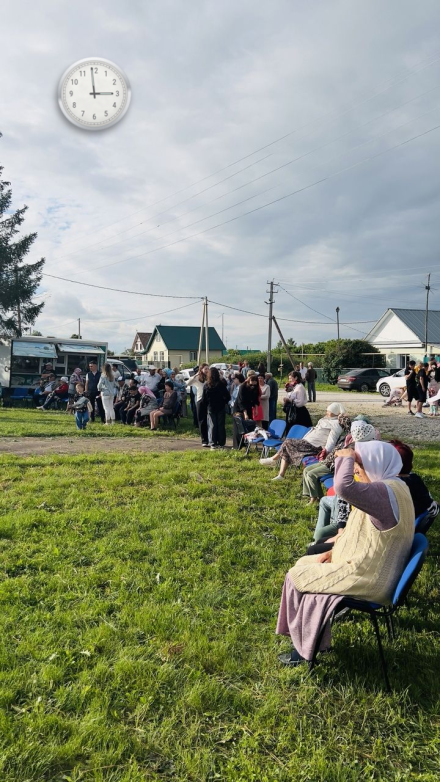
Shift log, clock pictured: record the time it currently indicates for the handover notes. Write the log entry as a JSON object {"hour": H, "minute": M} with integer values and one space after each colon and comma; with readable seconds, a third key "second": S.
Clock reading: {"hour": 2, "minute": 59}
